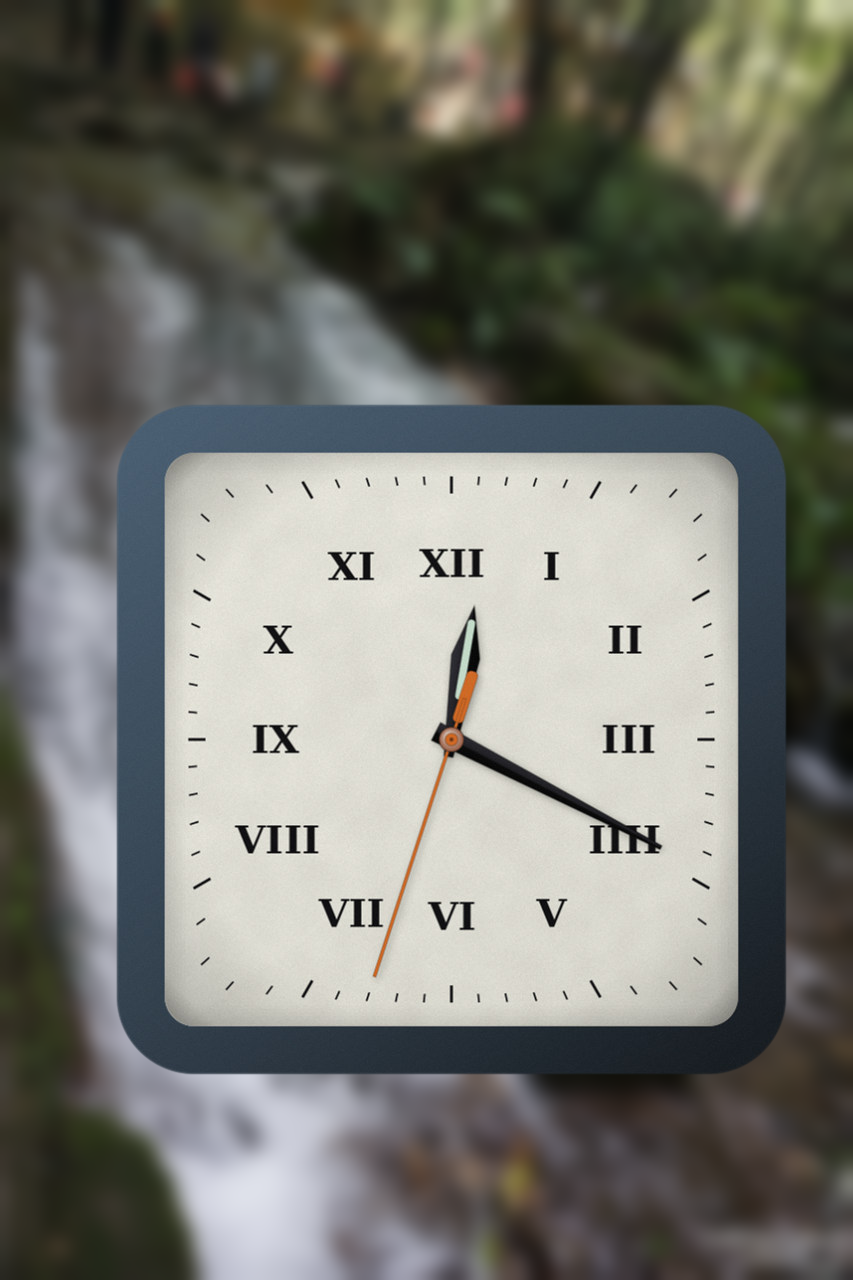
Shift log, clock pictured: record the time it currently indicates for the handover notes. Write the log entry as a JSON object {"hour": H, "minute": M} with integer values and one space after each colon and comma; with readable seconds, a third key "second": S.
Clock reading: {"hour": 12, "minute": 19, "second": 33}
